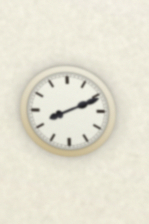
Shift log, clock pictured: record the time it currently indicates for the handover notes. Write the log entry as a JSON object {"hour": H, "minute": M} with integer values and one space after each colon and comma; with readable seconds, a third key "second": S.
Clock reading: {"hour": 8, "minute": 11}
